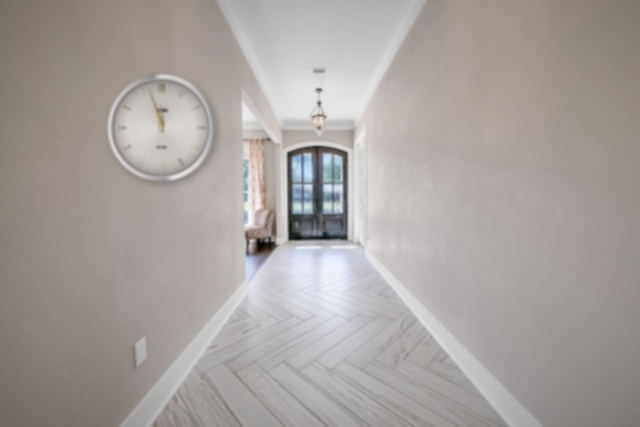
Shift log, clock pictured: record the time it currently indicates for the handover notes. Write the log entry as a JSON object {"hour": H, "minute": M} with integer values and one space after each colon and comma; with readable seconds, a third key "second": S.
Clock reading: {"hour": 11, "minute": 57}
